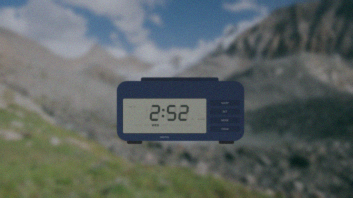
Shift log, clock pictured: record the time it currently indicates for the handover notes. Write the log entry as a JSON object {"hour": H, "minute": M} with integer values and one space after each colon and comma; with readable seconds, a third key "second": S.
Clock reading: {"hour": 2, "minute": 52}
